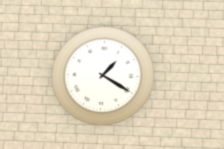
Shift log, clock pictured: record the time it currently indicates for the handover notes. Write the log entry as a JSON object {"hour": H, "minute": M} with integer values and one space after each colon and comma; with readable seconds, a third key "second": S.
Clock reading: {"hour": 1, "minute": 20}
